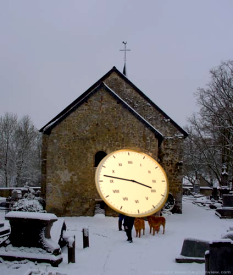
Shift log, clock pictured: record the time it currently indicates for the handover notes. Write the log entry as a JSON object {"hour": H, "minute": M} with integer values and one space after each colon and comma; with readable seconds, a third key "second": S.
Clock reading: {"hour": 3, "minute": 47}
